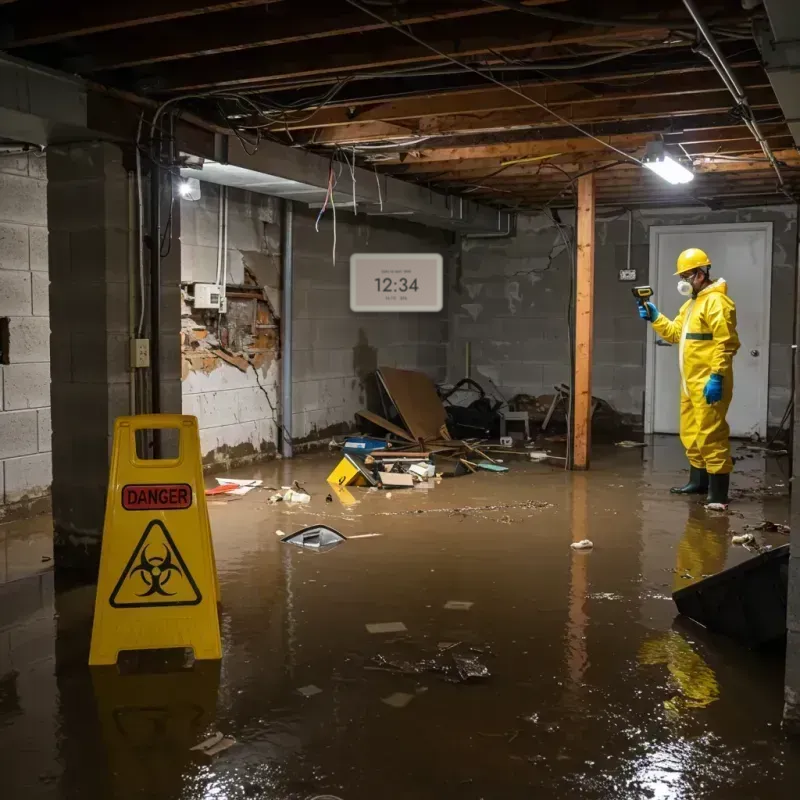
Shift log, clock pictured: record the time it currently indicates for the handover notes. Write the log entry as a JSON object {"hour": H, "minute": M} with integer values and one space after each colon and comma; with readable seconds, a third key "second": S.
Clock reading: {"hour": 12, "minute": 34}
